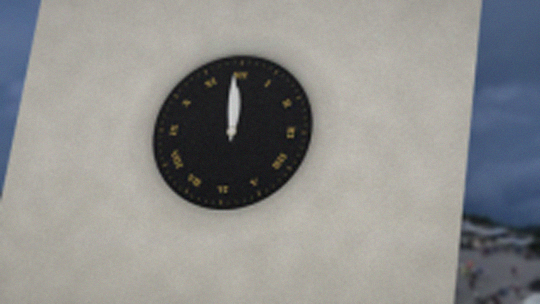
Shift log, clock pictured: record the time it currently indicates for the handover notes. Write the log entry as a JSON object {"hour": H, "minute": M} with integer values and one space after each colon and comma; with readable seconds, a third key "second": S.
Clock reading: {"hour": 11, "minute": 59}
